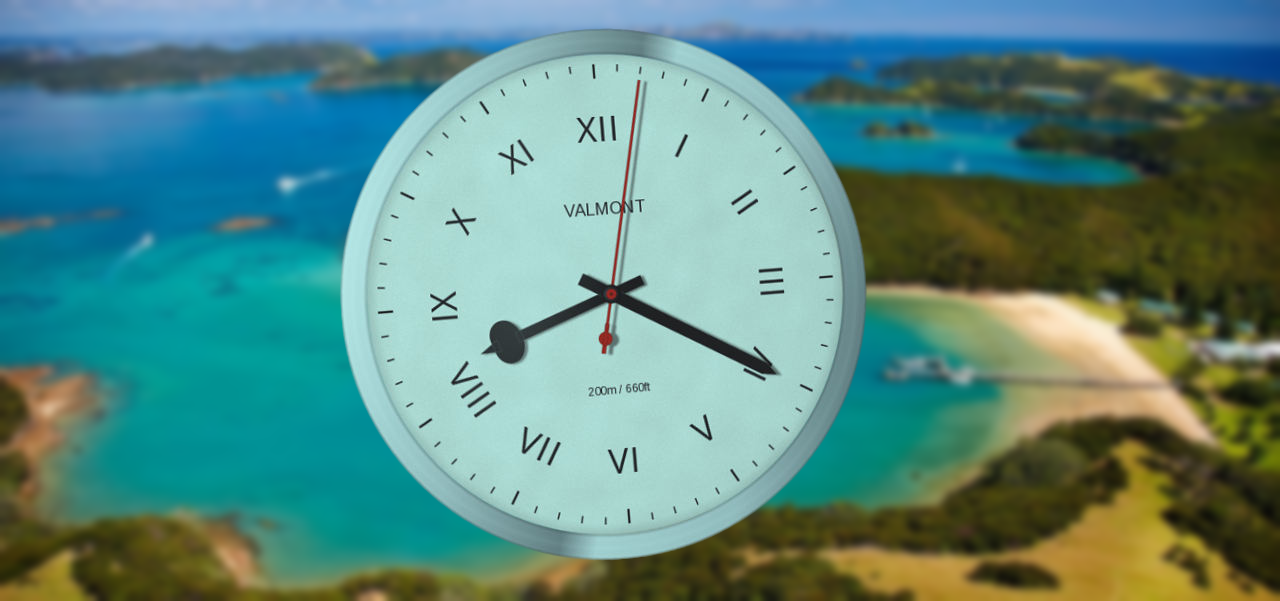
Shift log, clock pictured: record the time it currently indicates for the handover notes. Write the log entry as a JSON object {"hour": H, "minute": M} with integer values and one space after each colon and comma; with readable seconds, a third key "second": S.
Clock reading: {"hour": 8, "minute": 20, "second": 2}
